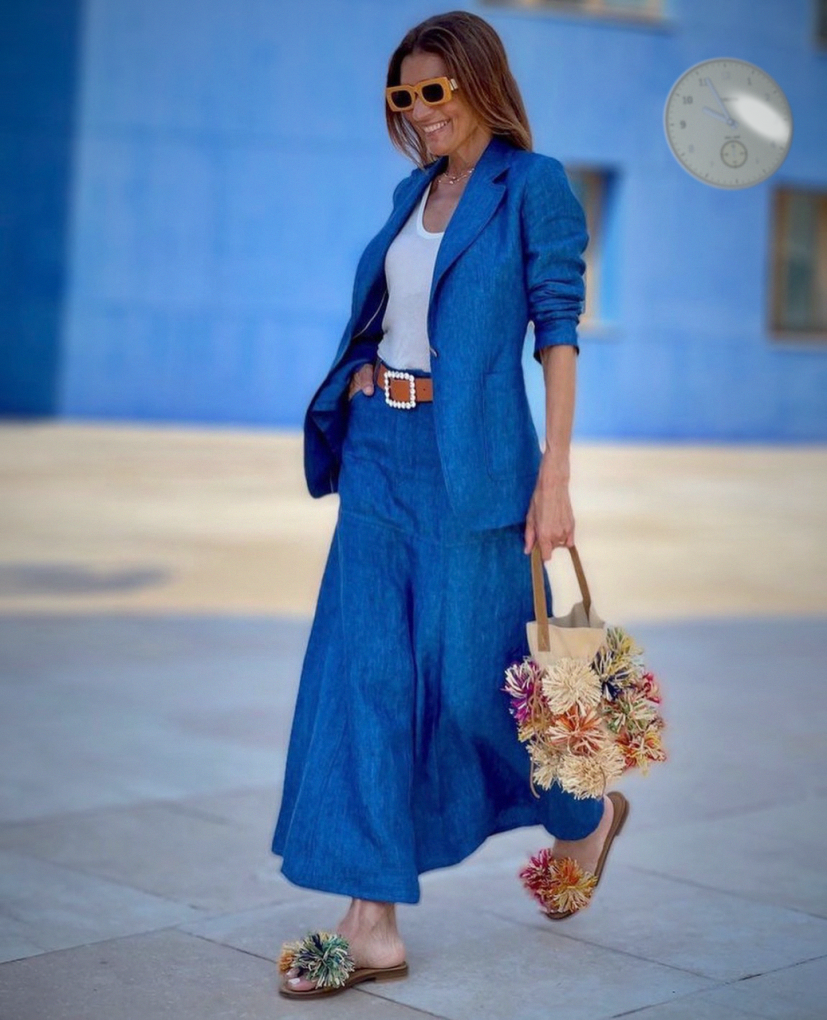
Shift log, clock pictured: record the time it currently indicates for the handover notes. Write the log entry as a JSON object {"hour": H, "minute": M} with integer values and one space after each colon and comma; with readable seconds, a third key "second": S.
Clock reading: {"hour": 9, "minute": 56}
